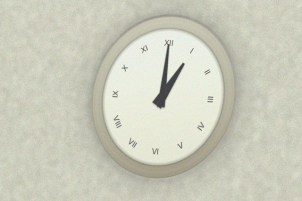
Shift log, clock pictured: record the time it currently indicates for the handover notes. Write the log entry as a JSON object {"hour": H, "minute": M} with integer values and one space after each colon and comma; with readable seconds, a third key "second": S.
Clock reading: {"hour": 1, "minute": 0}
